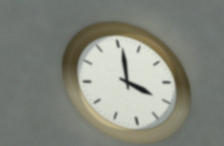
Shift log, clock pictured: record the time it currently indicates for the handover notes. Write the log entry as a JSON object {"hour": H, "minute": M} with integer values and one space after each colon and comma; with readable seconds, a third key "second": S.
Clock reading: {"hour": 4, "minute": 1}
